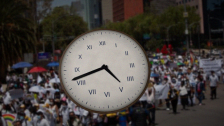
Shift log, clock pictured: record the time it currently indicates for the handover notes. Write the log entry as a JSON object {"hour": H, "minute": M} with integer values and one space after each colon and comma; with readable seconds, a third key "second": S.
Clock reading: {"hour": 4, "minute": 42}
